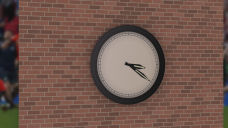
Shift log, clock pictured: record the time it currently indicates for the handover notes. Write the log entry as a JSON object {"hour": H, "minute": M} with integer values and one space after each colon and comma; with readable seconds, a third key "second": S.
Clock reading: {"hour": 3, "minute": 21}
